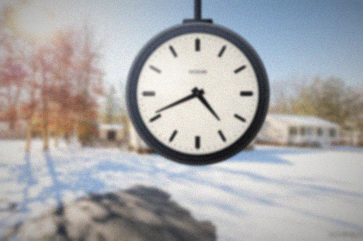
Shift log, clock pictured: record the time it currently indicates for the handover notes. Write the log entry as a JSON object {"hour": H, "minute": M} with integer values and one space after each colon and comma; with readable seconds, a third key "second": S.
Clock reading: {"hour": 4, "minute": 41}
